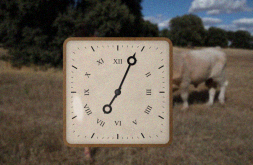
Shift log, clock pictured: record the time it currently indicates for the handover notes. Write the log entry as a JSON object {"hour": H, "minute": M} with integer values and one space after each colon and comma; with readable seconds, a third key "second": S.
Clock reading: {"hour": 7, "minute": 4}
